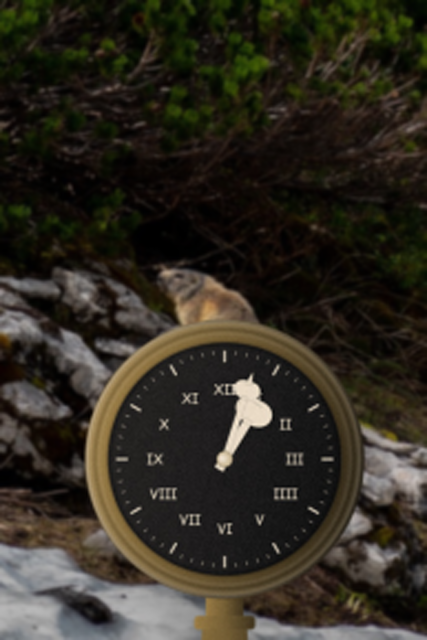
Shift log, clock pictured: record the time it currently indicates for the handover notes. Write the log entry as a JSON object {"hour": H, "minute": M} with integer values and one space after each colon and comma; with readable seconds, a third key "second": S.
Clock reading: {"hour": 1, "minute": 3}
